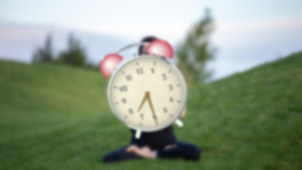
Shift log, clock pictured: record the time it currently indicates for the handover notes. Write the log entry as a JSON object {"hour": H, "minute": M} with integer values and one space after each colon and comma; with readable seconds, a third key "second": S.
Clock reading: {"hour": 7, "minute": 30}
